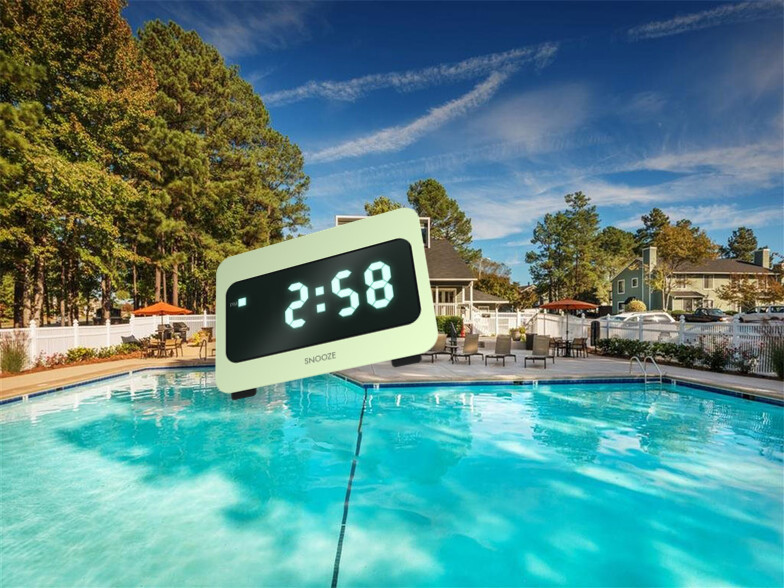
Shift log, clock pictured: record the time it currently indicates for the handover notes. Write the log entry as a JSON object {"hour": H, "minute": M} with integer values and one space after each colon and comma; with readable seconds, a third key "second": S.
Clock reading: {"hour": 2, "minute": 58}
